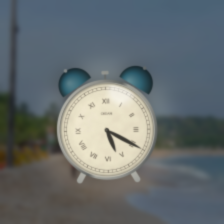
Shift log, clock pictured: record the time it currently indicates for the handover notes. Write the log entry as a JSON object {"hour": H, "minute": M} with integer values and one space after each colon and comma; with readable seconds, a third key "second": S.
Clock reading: {"hour": 5, "minute": 20}
